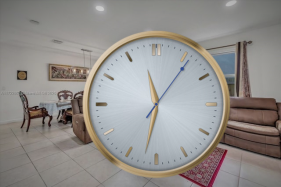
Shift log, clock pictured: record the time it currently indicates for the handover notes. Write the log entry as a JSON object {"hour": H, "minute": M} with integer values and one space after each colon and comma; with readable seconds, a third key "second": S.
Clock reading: {"hour": 11, "minute": 32, "second": 6}
